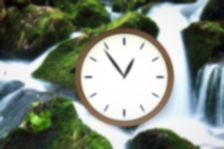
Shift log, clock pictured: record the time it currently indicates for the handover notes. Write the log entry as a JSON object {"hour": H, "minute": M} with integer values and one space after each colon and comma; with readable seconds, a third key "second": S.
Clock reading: {"hour": 12, "minute": 54}
